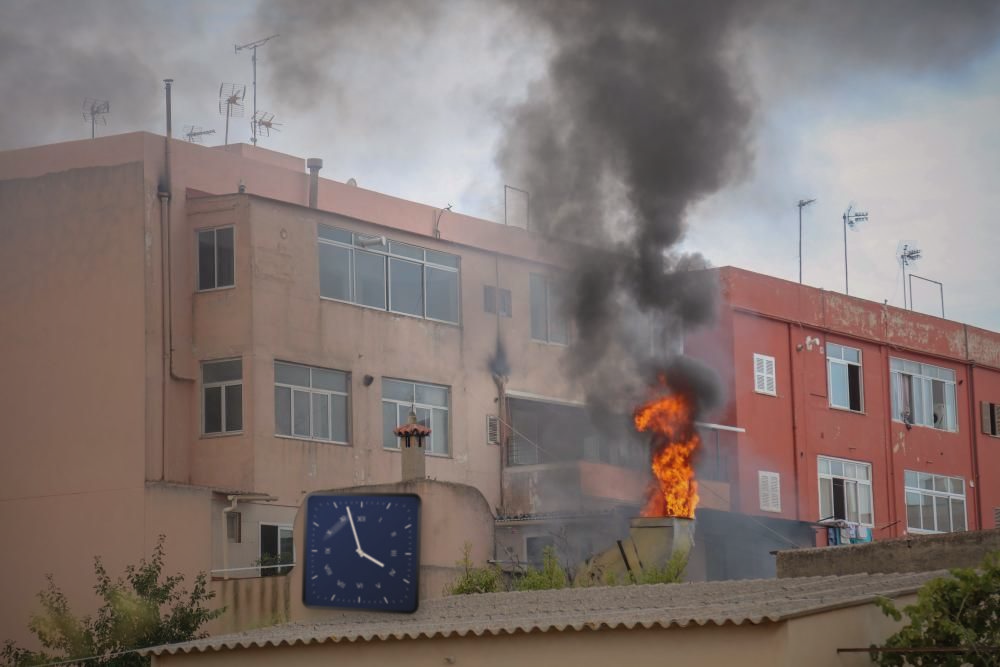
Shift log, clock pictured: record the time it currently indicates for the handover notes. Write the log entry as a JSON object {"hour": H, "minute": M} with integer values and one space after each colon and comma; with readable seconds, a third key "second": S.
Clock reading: {"hour": 3, "minute": 57}
